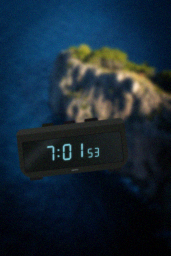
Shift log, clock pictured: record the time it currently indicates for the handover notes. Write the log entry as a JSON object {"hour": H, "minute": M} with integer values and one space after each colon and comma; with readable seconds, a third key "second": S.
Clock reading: {"hour": 7, "minute": 1, "second": 53}
